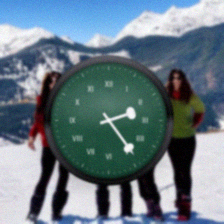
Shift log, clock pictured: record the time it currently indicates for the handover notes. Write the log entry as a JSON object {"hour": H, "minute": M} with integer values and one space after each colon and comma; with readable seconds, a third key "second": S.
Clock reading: {"hour": 2, "minute": 24}
